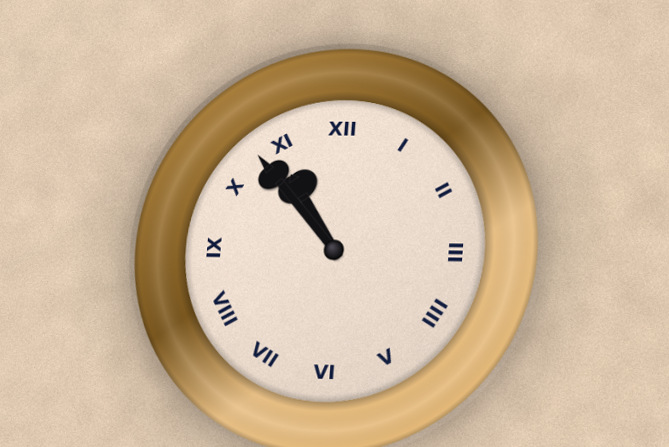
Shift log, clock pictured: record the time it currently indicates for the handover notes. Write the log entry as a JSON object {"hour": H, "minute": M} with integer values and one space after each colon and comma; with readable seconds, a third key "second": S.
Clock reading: {"hour": 10, "minute": 53}
